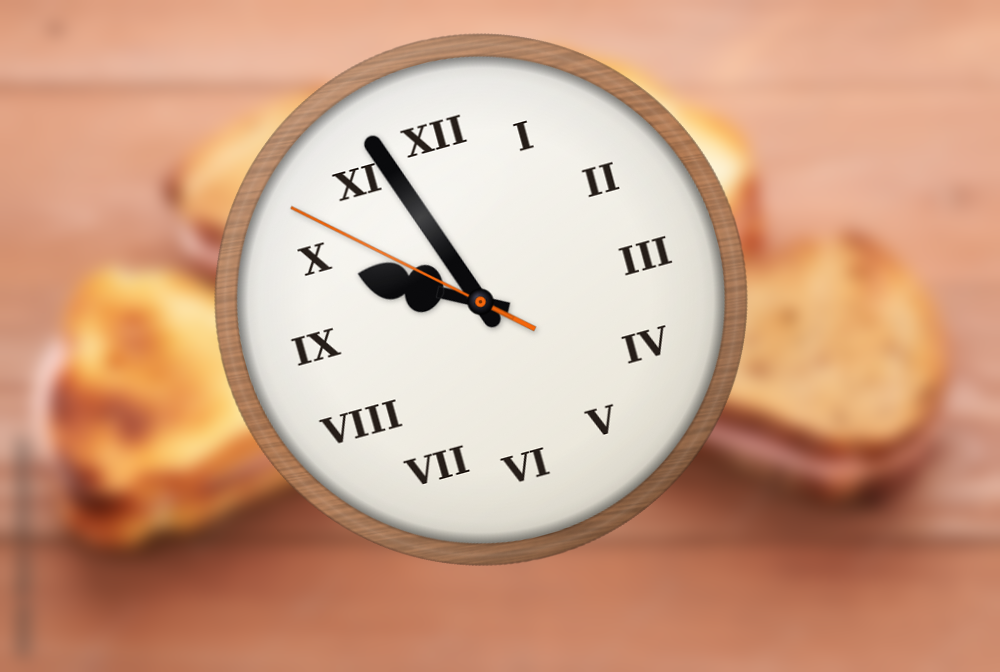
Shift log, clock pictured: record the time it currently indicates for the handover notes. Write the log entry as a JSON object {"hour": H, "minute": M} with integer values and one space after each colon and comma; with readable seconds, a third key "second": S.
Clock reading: {"hour": 9, "minute": 56, "second": 52}
